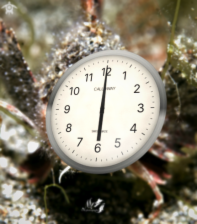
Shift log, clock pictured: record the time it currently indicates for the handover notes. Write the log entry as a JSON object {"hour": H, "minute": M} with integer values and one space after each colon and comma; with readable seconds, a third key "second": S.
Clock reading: {"hour": 6, "minute": 0}
